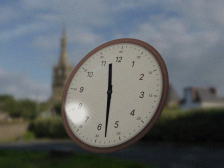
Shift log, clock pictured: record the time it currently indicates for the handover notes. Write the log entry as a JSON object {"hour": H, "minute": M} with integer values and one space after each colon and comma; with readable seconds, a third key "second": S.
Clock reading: {"hour": 11, "minute": 28}
